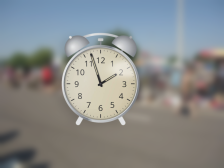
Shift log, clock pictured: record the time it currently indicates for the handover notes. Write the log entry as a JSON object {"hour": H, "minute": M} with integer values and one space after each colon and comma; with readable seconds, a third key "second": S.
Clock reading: {"hour": 1, "minute": 57}
